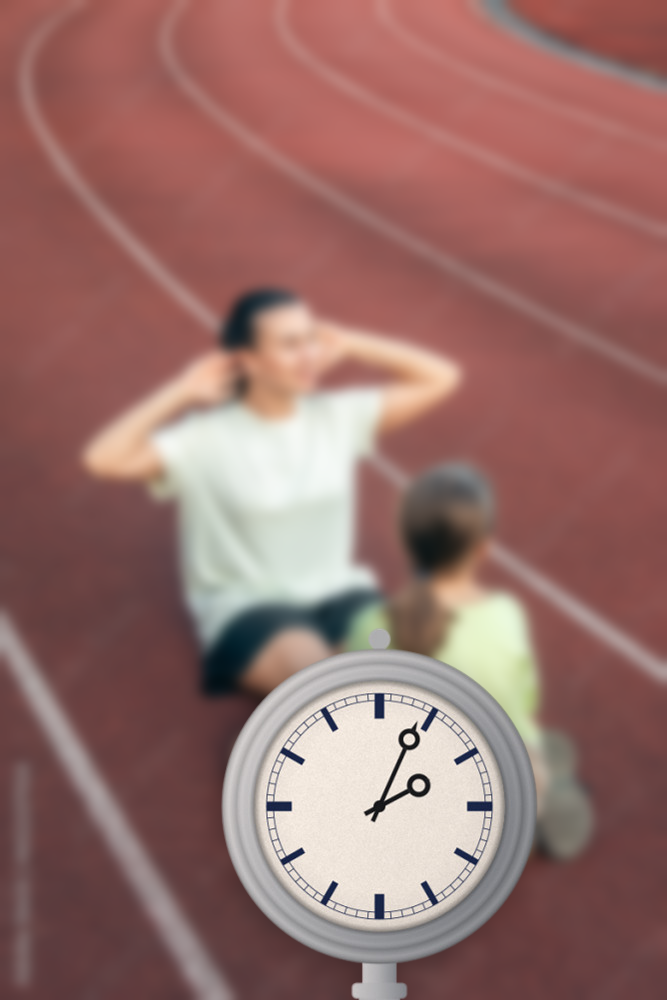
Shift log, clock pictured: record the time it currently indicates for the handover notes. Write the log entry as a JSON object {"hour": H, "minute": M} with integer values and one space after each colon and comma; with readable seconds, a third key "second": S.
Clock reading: {"hour": 2, "minute": 4}
